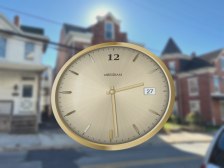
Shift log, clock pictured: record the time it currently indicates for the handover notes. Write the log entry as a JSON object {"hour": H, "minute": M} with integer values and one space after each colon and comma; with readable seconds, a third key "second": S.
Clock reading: {"hour": 2, "minute": 29}
